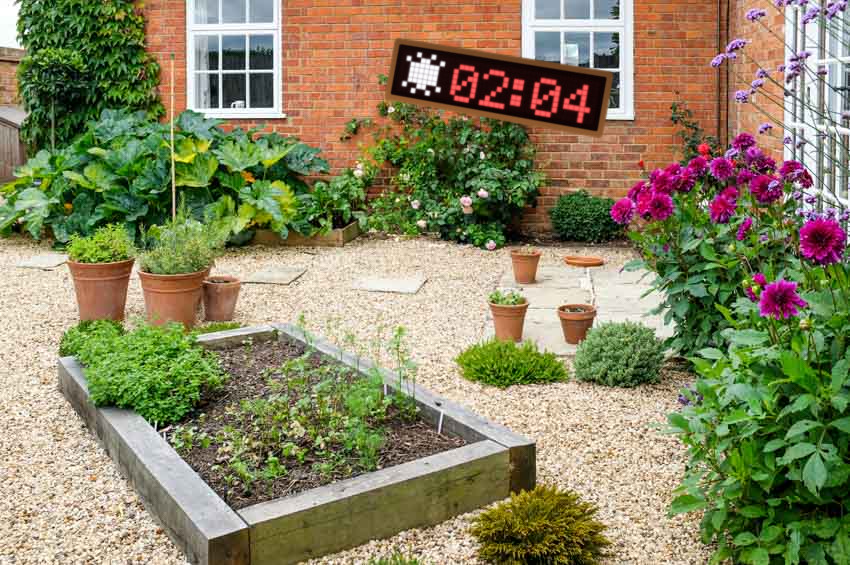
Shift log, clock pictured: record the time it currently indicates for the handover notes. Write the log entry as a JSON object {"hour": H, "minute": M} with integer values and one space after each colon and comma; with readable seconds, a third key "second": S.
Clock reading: {"hour": 2, "minute": 4}
